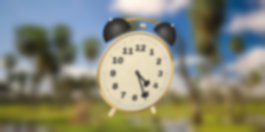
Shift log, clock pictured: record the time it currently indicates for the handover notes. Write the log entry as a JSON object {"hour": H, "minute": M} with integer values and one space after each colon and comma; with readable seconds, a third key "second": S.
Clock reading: {"hour": 4, "minute": 26}
